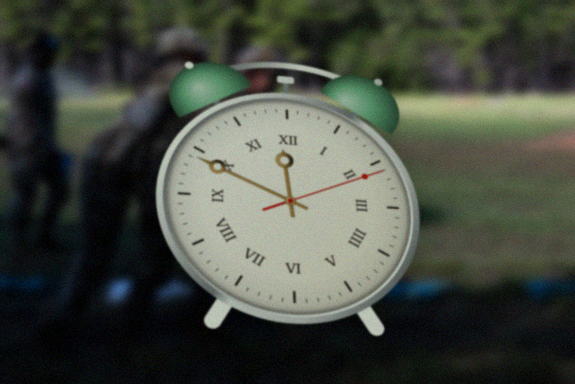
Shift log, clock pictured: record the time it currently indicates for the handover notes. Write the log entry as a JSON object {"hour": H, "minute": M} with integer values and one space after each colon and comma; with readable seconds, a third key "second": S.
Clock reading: {"hour": 11, "minute": 49, "second": 11}
